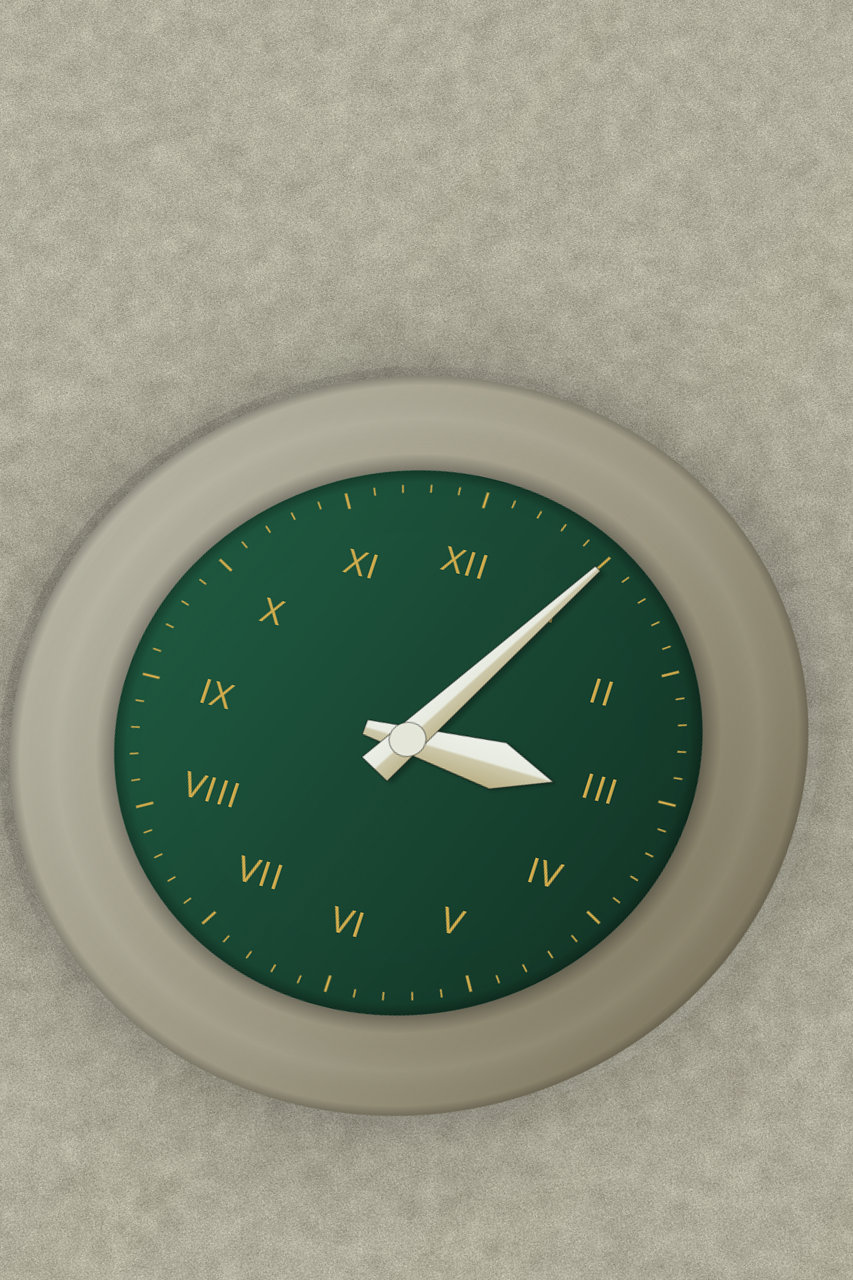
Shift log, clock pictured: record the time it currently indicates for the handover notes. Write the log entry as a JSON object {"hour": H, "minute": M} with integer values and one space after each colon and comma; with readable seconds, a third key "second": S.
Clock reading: {"hour": 3, "minute": 5}
